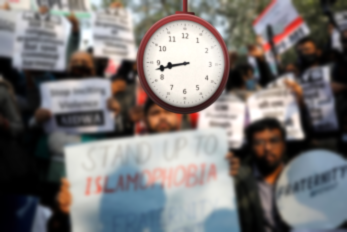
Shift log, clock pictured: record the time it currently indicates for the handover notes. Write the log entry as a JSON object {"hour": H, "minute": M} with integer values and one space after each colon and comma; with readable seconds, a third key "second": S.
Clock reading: {"hour": 8, "minute": 43}
